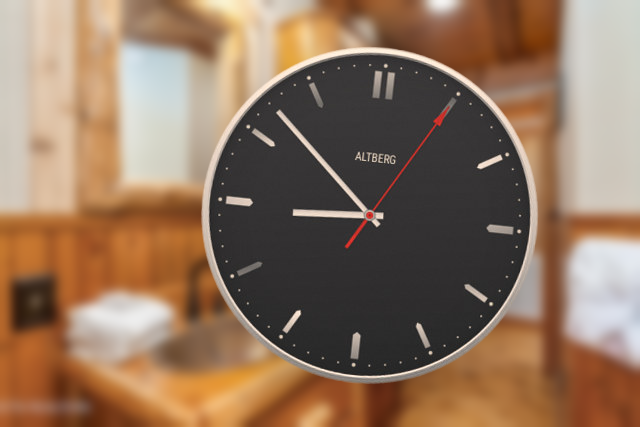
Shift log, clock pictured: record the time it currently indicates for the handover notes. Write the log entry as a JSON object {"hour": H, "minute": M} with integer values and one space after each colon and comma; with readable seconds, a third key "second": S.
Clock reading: {"hour": 8, "minute": 52, "second": 5}
